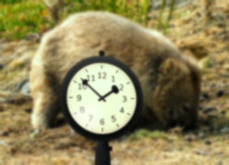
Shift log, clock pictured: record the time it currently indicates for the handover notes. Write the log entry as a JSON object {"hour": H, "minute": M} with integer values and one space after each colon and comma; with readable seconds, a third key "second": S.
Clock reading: {"hour": 1, "minute": 52}
